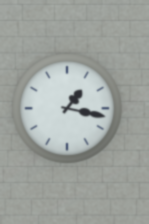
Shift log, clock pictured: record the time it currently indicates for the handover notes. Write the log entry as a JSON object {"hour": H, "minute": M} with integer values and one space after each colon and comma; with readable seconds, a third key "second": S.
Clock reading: {"hour": 1, "minute": 17}
